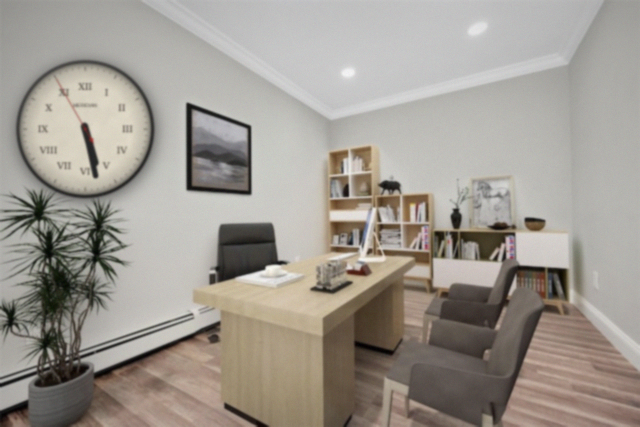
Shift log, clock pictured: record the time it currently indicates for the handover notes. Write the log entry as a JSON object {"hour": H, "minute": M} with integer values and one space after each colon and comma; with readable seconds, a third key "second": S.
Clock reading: {"hour": 5, "minute": 27, "second": 55}
